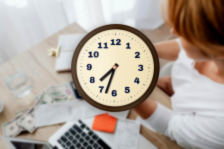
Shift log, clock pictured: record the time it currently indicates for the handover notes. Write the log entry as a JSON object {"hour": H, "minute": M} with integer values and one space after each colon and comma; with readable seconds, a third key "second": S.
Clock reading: {"hour": 7, "minute": 33}
